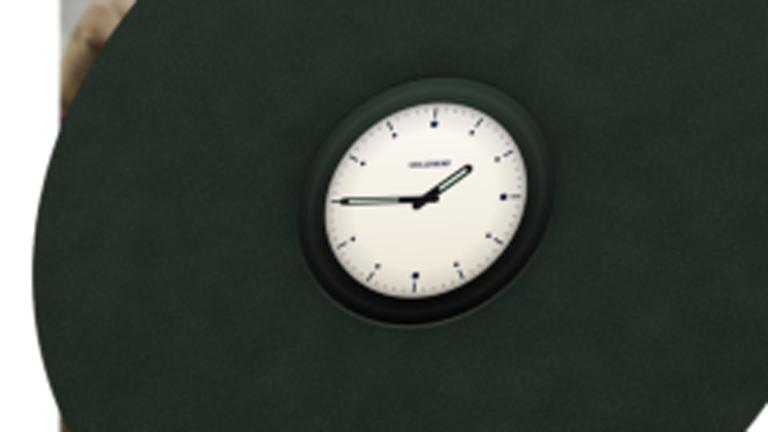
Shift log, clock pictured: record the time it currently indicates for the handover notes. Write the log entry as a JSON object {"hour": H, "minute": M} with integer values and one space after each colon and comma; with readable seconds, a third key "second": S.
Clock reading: {"hour": 1, "minute": 45}
